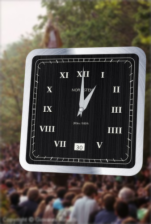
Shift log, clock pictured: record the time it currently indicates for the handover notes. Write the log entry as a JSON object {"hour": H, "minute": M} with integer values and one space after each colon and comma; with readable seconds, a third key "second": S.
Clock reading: {"hour": 1, "minute": 0}
